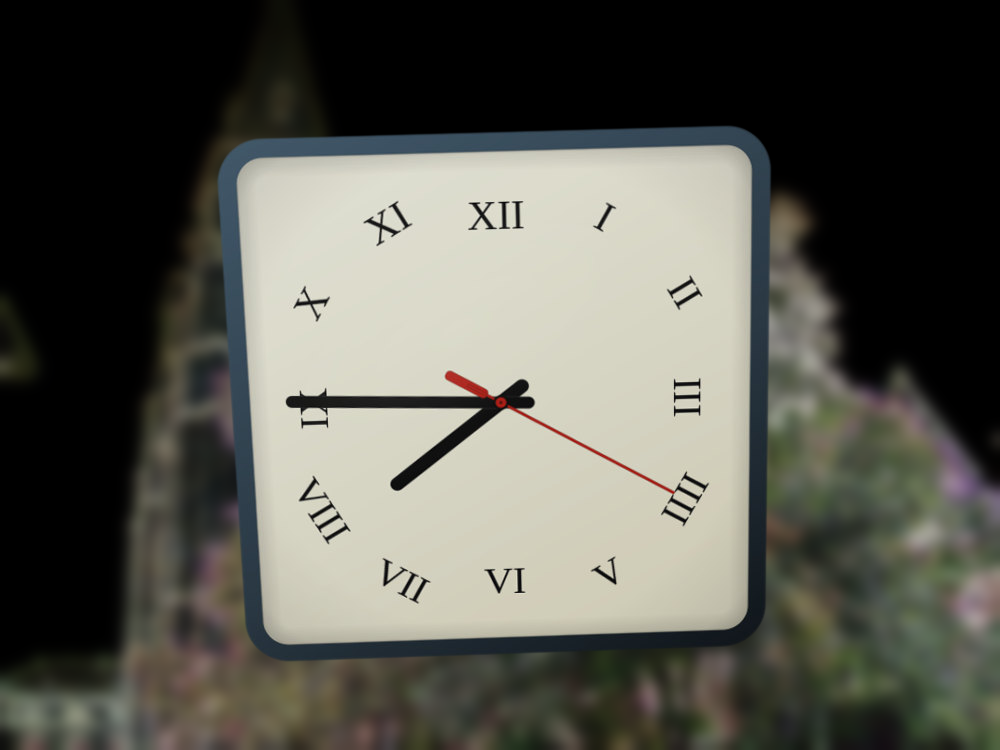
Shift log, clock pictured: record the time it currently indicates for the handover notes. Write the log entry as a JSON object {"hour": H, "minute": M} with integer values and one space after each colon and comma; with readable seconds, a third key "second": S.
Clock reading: {"hour": 7, "minute": 45, "second": 20}
